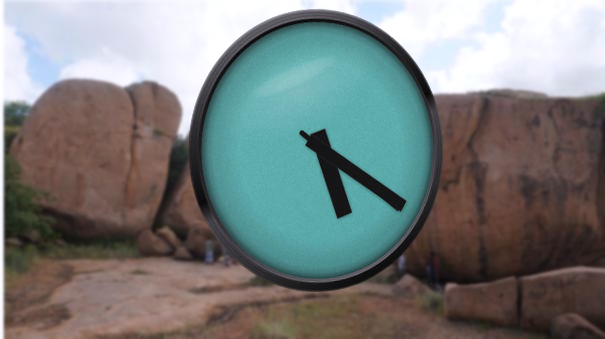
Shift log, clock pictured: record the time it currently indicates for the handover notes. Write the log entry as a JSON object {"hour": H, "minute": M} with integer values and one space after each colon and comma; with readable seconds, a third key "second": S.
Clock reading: {"hour": 5, "minute": 20, "second": 21}
